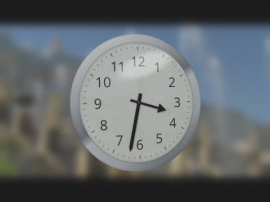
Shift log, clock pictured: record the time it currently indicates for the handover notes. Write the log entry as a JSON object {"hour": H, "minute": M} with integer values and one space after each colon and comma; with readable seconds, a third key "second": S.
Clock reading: {"hour": 3, "minute": 32}
